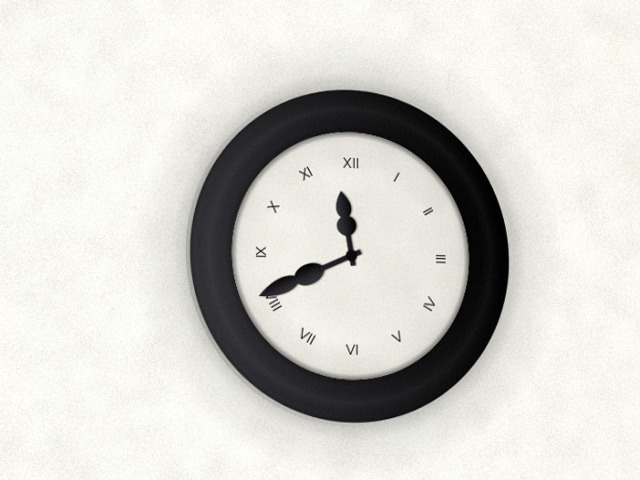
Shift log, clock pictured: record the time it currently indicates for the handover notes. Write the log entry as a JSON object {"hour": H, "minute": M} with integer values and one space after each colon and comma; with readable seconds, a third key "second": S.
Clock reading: {"hour": 11, "minute": 41}
